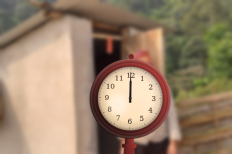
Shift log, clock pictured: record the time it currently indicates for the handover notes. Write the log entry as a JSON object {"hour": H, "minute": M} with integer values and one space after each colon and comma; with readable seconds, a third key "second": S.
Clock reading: {"hour": 12, "minute": 0}
